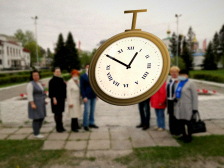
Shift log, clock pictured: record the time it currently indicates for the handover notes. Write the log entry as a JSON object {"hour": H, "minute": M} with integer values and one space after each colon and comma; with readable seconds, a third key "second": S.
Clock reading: {"hour": 12, "minute": 50}
